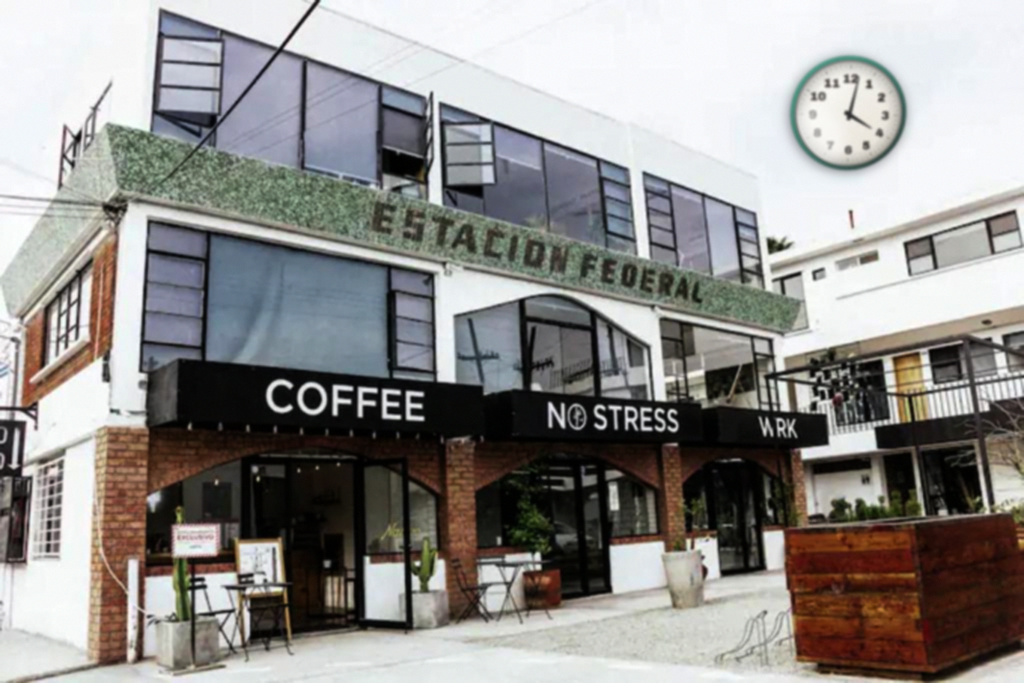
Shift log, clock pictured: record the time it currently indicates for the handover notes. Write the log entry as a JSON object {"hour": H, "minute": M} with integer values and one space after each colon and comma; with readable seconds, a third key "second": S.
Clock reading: {"hour": 4, "minute": 2}
